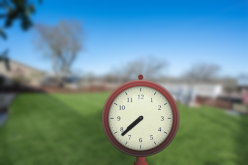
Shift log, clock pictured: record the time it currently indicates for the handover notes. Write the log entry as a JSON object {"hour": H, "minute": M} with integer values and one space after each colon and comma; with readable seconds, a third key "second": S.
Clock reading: {"hour": 7, "minute": 38}
